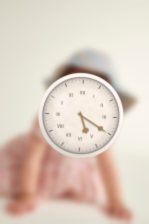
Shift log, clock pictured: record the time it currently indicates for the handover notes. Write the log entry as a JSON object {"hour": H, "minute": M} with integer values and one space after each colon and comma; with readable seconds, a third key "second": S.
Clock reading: {"hour": 5, "minute": 20}
